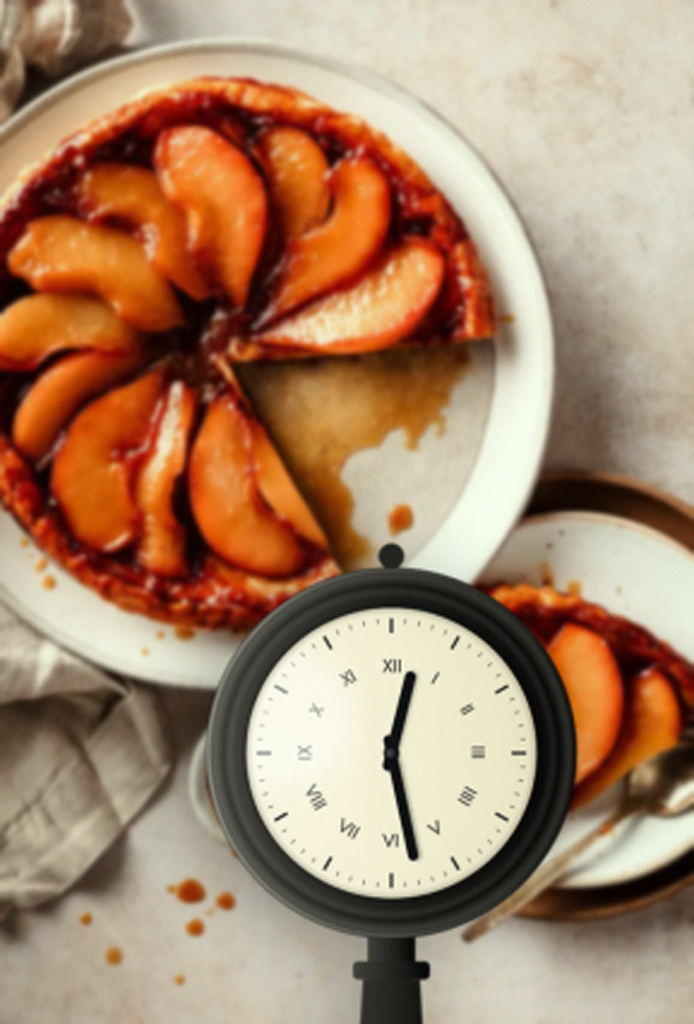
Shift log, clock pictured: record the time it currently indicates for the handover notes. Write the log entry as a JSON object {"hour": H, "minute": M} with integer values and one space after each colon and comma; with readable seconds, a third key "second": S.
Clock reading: {"hour": 12, "minute": 28}
